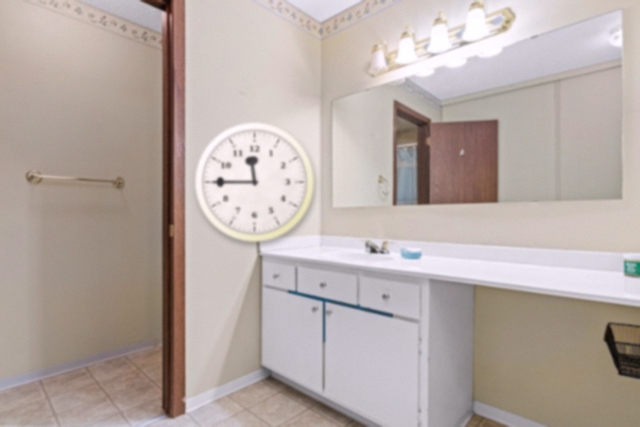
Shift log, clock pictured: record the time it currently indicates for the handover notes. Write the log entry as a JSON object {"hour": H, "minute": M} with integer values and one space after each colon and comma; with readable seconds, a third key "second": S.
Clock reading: {"hour": 11, "minute": 45}
